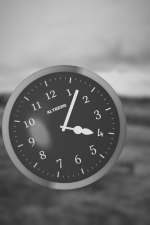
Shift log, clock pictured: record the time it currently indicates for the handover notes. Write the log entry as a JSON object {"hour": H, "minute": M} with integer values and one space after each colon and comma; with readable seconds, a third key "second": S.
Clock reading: {"hour": 4, "minute": 7}
